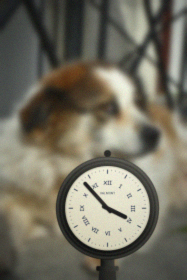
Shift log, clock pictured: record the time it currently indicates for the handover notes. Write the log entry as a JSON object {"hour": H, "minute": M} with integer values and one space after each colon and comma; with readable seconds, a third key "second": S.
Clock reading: {"hour": 3, "minute": 53}
